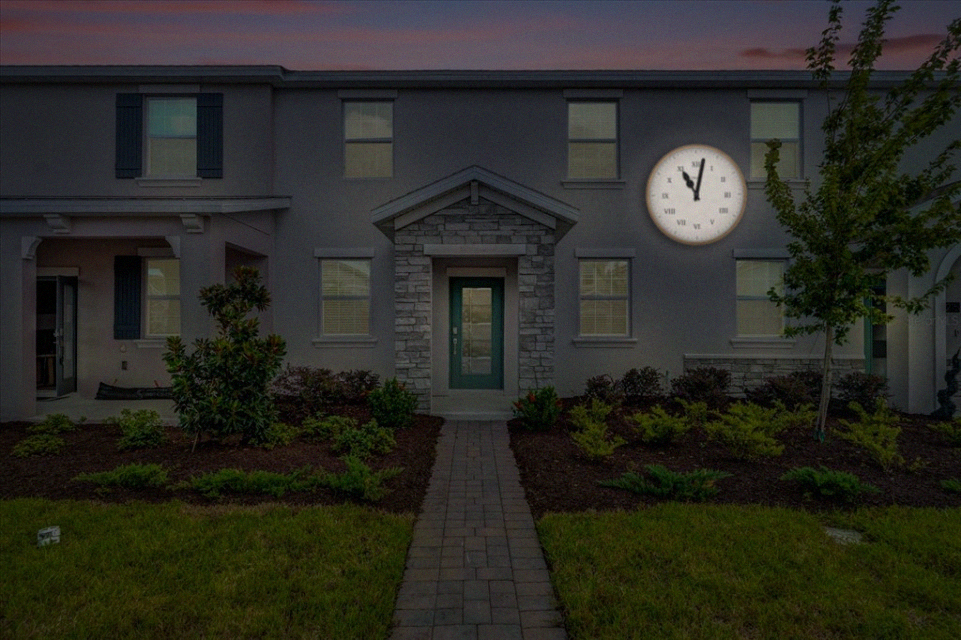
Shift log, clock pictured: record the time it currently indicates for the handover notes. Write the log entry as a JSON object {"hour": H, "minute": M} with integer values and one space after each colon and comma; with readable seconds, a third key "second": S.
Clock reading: {"hour": 11, "minute": 2}
